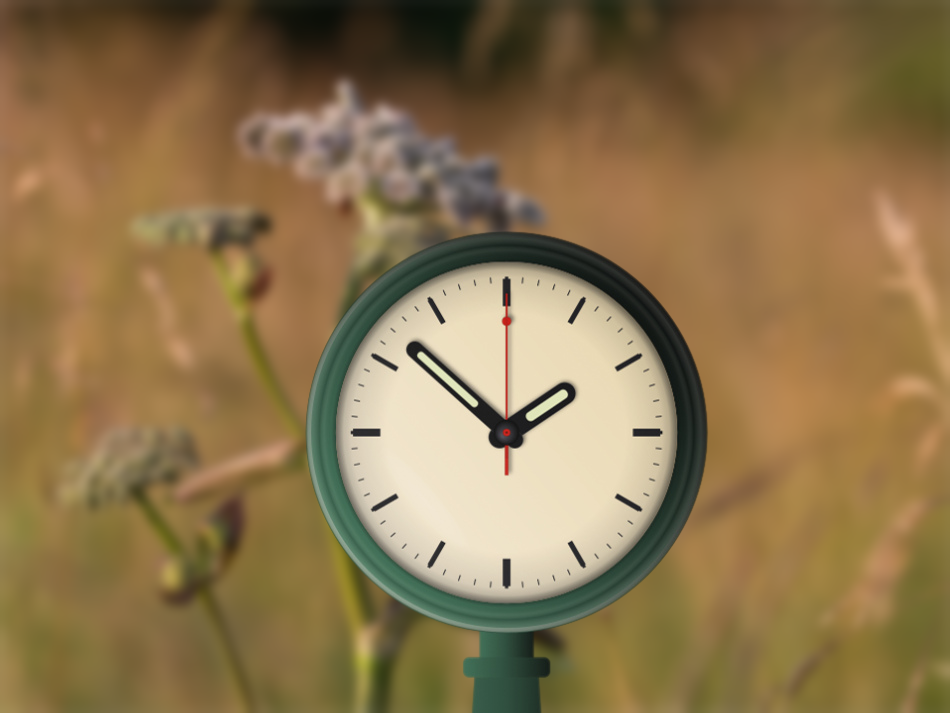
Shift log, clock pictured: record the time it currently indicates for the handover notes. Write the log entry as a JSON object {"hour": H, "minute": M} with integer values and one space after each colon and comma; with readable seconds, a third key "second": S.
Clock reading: {"hour": 1, "minute": 52, "second": 0}
